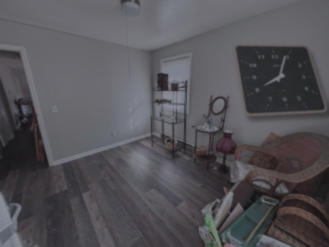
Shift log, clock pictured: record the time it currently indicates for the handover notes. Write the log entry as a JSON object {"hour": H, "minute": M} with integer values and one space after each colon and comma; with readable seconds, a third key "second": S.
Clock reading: {"hour": 8, "minute": 4}
